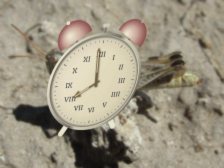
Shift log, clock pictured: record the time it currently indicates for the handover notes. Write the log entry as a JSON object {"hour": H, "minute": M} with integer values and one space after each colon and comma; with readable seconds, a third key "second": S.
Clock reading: {"hour": 7, "minute": 59}
